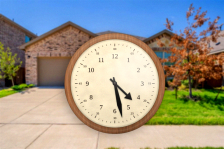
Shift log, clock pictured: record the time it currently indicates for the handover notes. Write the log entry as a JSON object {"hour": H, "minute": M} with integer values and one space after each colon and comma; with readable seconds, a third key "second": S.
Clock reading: {"hour": 4, "minute": 28}
